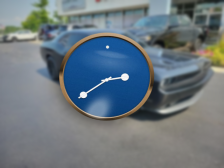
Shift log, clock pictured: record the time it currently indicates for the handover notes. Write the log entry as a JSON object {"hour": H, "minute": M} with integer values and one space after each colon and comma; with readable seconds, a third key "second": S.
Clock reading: {"hour": 2, "minute": 39}
